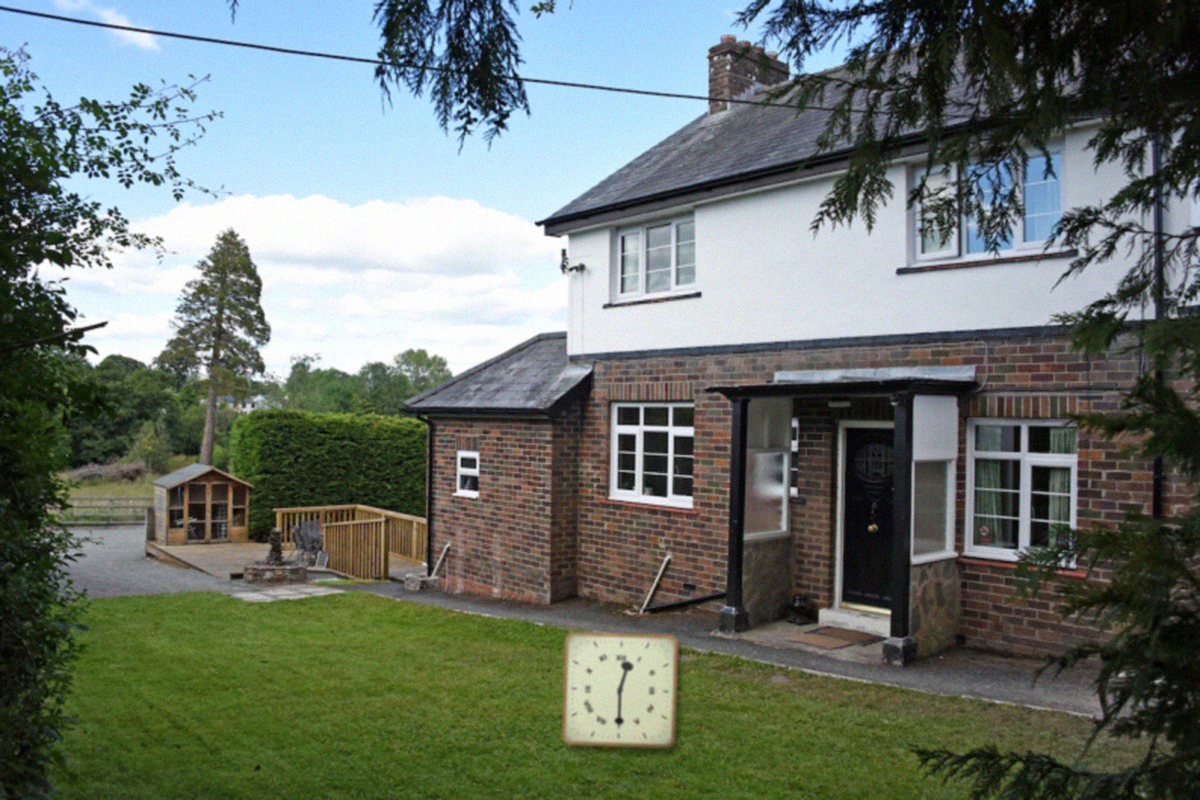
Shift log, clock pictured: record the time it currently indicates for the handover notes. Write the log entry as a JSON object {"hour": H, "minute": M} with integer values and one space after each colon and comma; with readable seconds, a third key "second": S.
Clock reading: {"hour": 12, "minute": 30}
